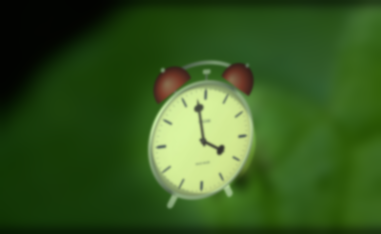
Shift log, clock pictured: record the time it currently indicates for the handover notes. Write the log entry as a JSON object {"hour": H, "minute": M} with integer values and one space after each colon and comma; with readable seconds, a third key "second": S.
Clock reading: {"hour": 3, "minute": 58}
